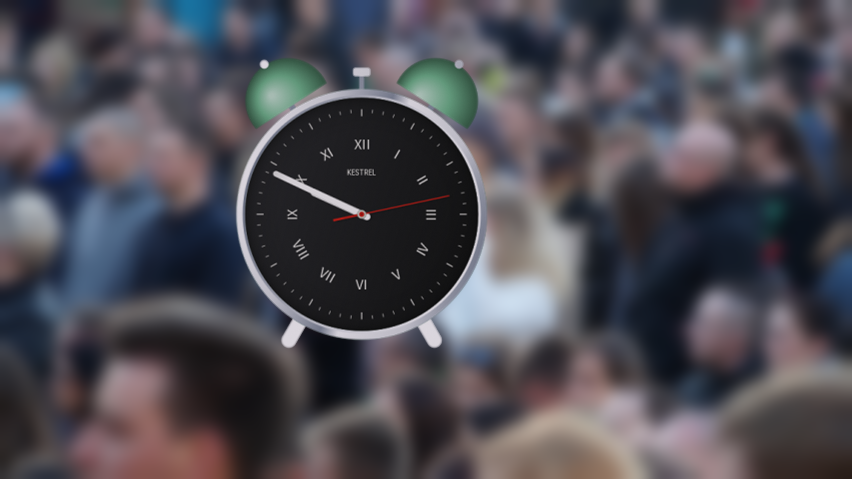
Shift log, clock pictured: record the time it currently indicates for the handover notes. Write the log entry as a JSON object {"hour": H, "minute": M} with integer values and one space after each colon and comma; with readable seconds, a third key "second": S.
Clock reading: {"hour": 9, "minute": 49, "second": 13}
